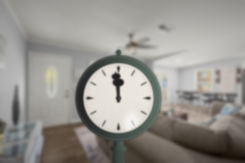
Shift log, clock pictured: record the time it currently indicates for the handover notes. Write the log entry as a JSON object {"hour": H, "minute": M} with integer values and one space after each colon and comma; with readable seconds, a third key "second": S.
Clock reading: {"hour": 11, "minute": 59}
